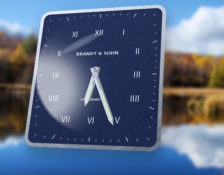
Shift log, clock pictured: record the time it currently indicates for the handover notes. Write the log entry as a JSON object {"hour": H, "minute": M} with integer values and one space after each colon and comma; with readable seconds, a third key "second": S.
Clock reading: {"hour": 6, "minute": 26}
